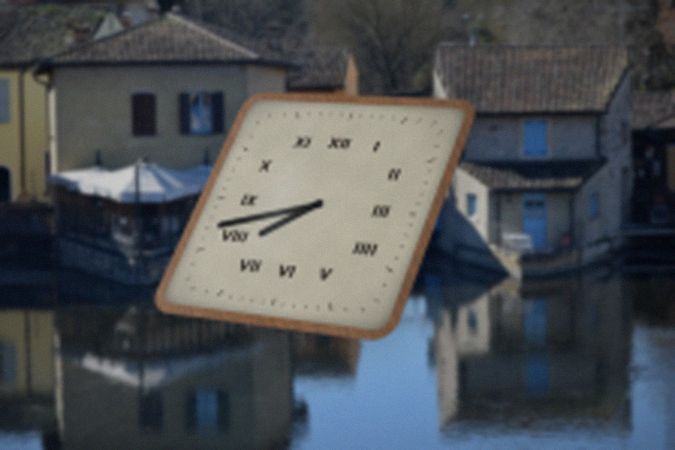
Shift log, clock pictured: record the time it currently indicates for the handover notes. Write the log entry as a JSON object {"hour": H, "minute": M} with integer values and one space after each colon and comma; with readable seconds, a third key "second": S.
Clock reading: {"hour": 7, "minute": 42}
